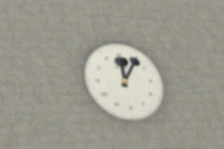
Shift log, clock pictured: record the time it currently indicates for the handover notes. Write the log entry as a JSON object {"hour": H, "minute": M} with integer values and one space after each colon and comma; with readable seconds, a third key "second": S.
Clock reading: {"hour": 12, "minute": 6}
